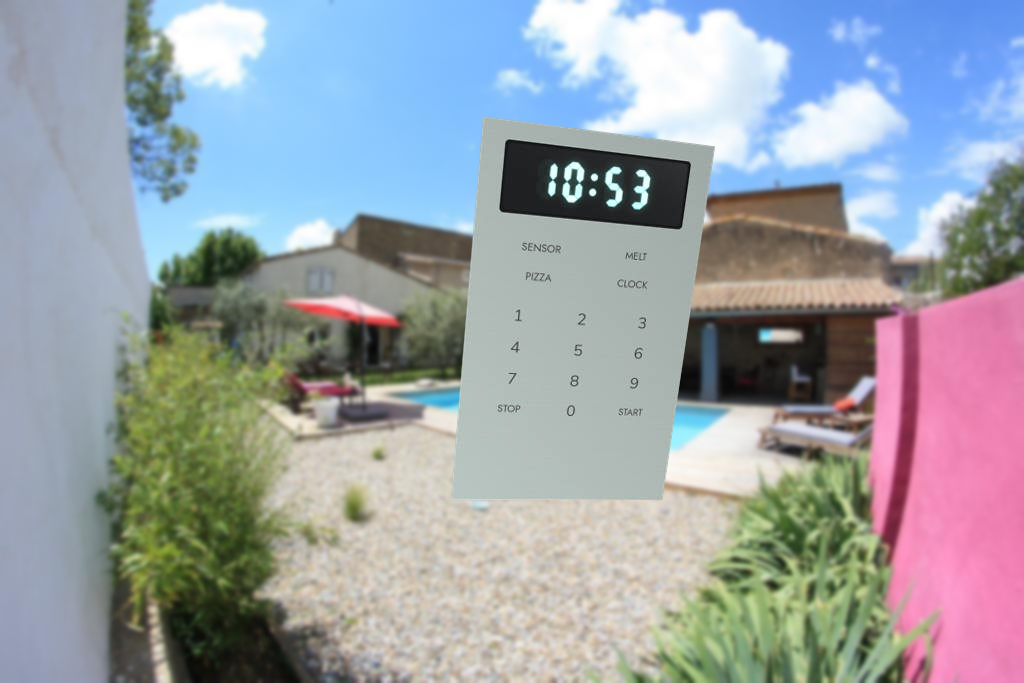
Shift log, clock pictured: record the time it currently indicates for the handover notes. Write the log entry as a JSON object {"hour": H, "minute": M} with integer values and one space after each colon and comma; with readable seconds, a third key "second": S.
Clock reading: {"hour": 10, "minute": 53}
